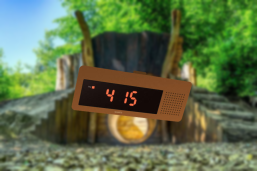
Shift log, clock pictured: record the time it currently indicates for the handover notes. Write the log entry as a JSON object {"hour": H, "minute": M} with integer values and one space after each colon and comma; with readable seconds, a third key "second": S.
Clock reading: {"hour": 4, "minute": 15}
